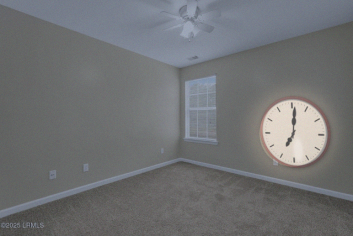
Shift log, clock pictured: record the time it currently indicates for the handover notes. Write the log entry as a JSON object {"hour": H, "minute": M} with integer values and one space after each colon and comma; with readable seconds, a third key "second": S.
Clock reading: {"hour": 7, "minute": 1}
